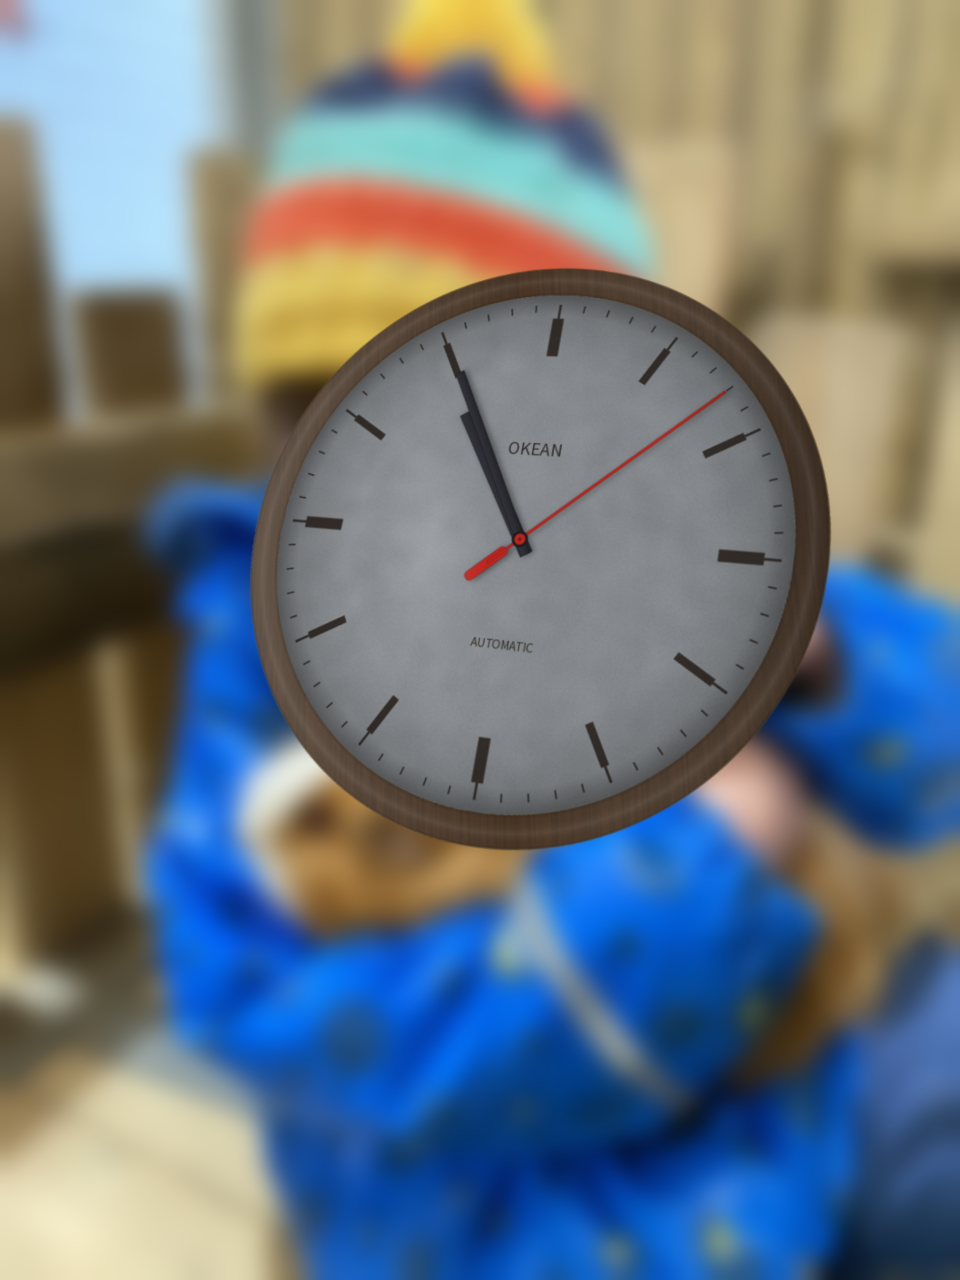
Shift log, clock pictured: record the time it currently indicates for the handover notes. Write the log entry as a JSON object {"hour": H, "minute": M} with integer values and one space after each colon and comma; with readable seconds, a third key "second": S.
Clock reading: {"hour": 10, "minute": 55, "second": 8}
